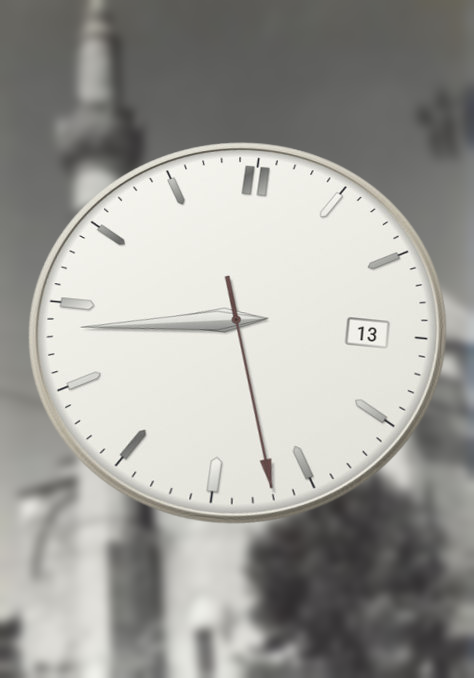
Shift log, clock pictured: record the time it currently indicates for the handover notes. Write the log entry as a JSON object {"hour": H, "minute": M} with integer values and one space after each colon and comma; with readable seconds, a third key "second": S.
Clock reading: {"hour": 8, "minute": 43, "second": 27}
